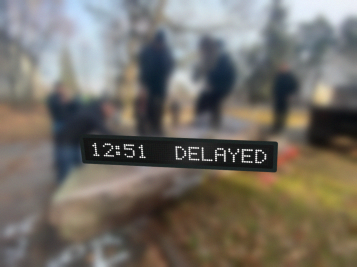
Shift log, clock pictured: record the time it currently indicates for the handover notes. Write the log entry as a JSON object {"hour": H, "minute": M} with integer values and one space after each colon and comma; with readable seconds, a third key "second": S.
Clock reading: {"hour": 12, "minute": 51}
